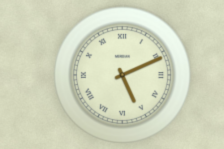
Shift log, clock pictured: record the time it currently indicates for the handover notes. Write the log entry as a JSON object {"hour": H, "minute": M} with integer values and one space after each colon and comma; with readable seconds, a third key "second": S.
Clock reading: {"hour": 5, "minute": 11}
